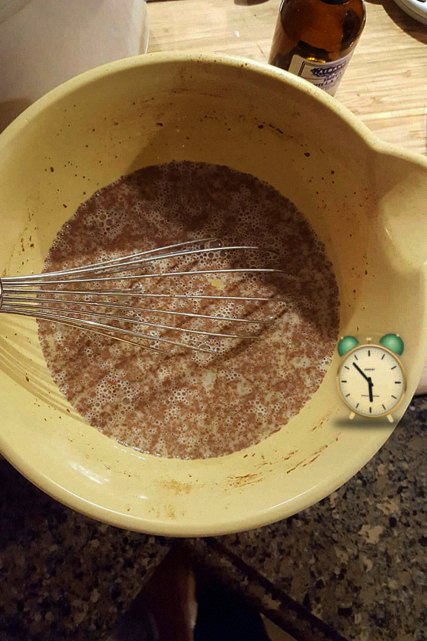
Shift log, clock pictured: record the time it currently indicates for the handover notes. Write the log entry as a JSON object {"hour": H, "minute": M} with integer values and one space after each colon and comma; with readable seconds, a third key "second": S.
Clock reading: {"hour": 5, "minute": 53}
